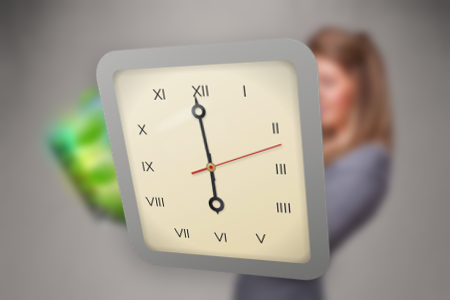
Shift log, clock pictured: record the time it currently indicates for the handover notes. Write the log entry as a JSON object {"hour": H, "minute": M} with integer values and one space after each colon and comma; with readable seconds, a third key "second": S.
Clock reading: {"hour": 5, "minute": 59, "second": 12}
